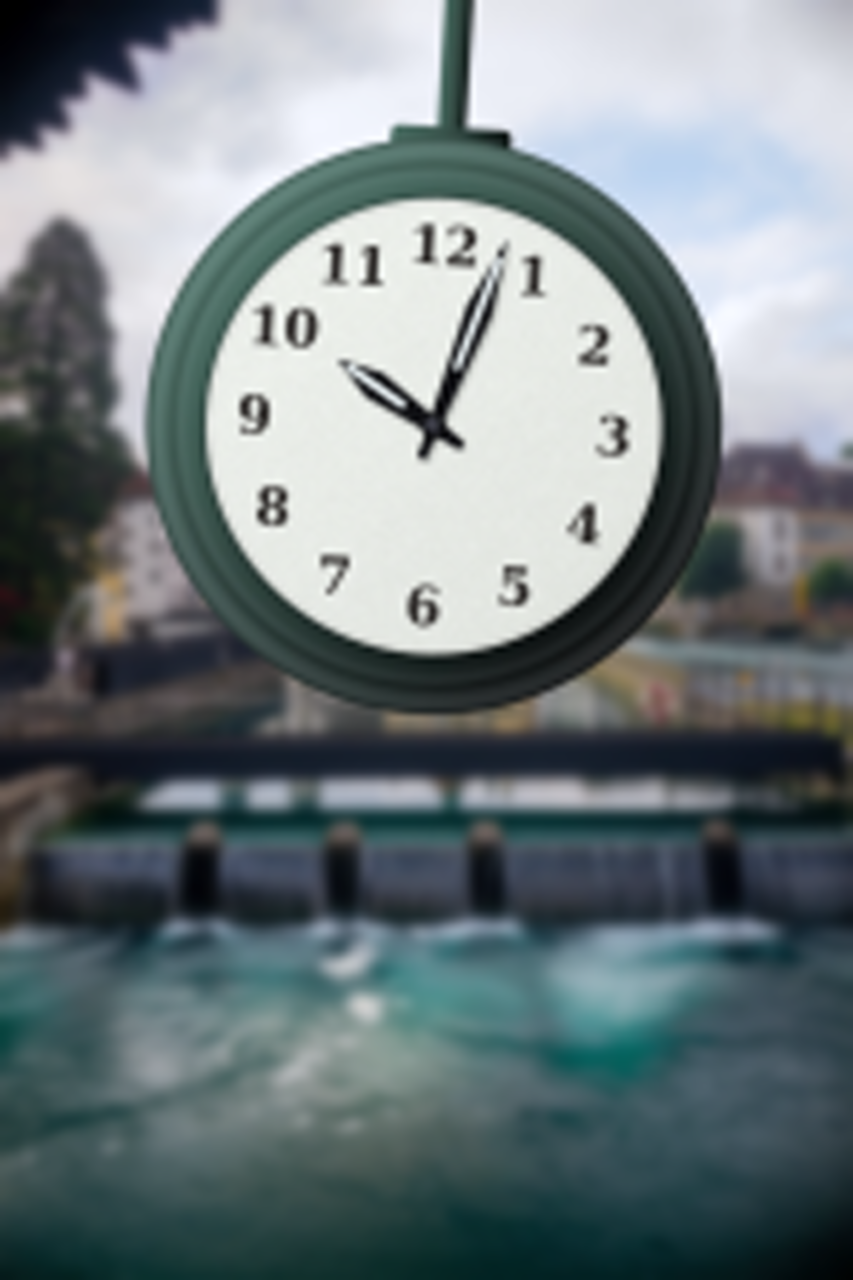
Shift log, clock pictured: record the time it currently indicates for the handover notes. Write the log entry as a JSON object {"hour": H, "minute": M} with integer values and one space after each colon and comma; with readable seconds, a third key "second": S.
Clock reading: {"hour": 10, "minute": 3}
